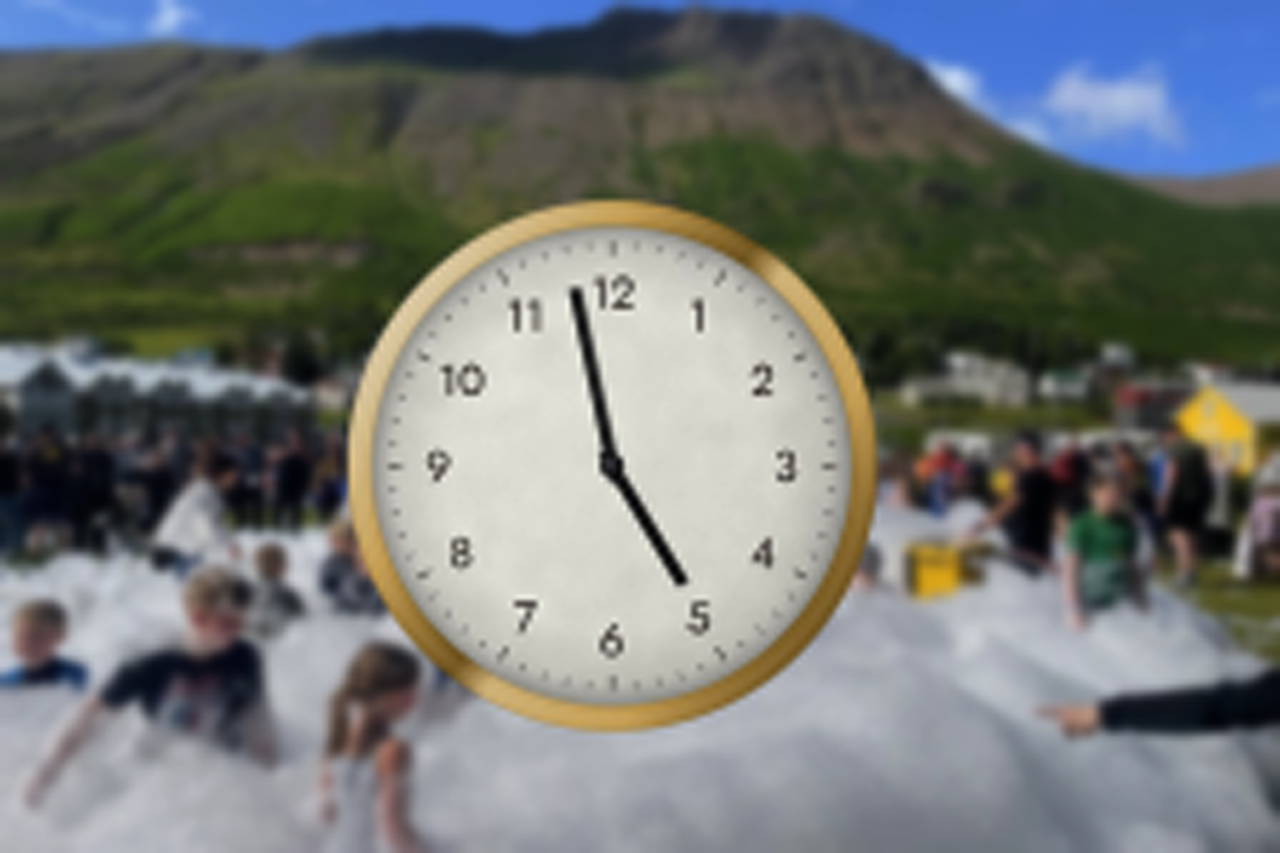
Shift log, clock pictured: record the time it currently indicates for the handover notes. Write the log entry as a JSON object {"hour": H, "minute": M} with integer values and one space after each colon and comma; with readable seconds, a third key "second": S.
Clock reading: {"hour": 4, "minute": 58}
